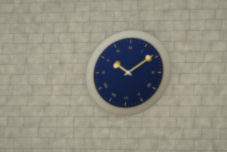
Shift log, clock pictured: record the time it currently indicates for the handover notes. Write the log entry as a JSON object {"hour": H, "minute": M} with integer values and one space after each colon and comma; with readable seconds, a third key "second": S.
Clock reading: {"hour": 10, "minute": 9}
